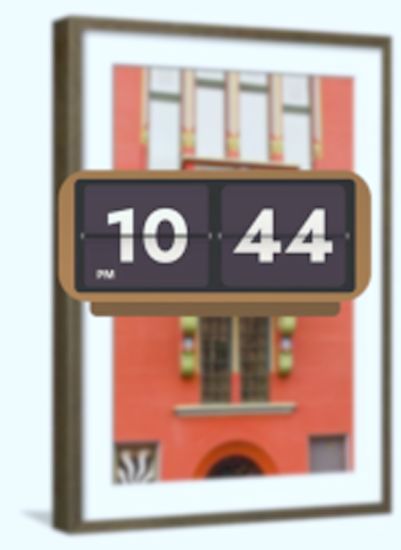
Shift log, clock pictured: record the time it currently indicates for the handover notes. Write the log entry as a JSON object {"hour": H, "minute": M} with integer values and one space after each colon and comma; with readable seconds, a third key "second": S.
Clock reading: {"hour": 10, "minute": 44}
